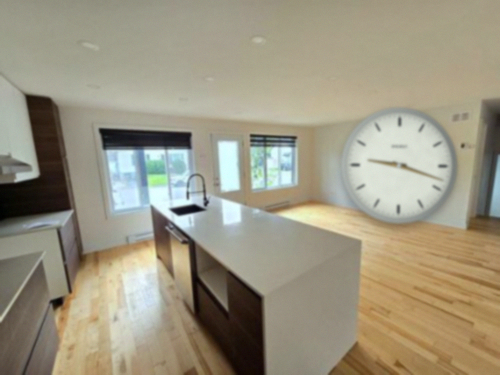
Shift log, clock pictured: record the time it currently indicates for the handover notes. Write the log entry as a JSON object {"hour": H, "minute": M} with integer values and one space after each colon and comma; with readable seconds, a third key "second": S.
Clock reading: {"hour": 9, "minute": 18}
